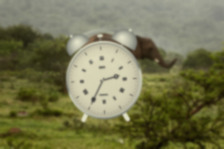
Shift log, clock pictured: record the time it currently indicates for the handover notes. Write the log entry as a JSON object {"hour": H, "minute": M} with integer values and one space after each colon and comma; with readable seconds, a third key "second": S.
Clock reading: {"hour": 2, "minute": 35}
